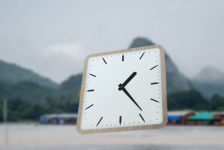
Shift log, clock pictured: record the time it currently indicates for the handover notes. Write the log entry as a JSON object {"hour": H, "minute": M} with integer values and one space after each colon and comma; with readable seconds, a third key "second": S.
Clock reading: {"hour": 1, "minute": 24}
